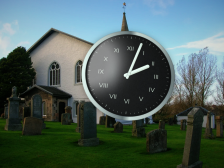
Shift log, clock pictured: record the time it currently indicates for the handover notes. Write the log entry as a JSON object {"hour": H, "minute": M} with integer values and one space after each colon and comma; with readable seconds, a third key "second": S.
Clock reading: {"hour": 2, "minute": 3}
